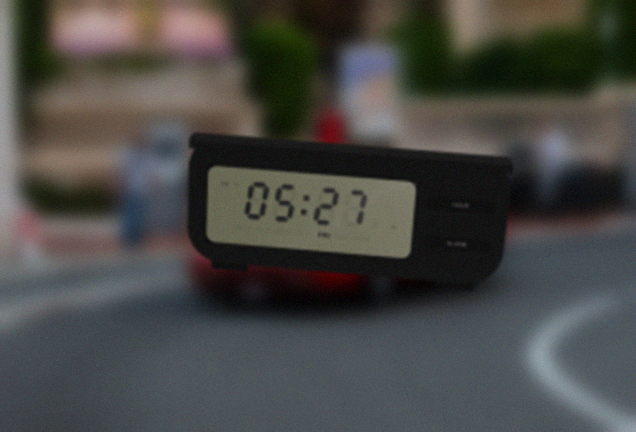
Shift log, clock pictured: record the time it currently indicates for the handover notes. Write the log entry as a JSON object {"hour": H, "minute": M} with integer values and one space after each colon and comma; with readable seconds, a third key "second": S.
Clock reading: {"hour": 5, "minute": 27}
